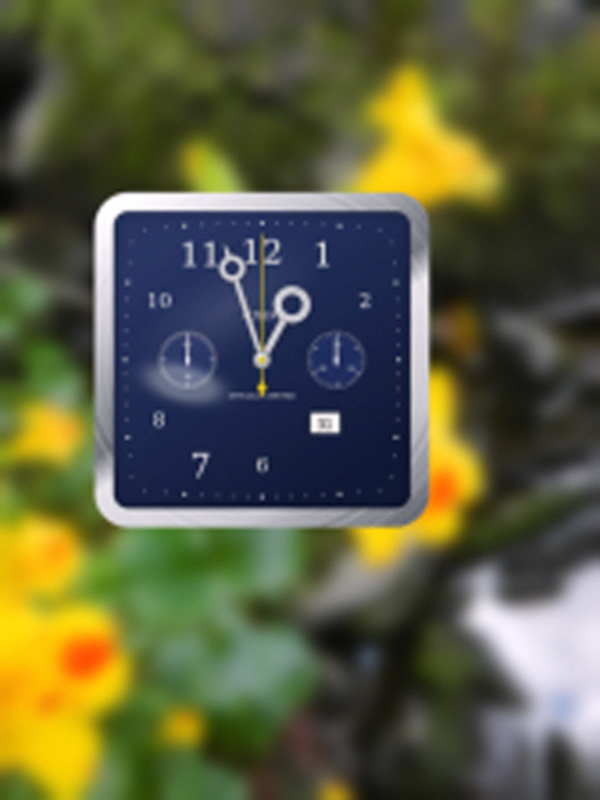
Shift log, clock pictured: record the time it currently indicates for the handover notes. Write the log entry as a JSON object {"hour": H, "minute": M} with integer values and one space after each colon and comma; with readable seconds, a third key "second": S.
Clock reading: {"hour": 12, "minute": 57}
